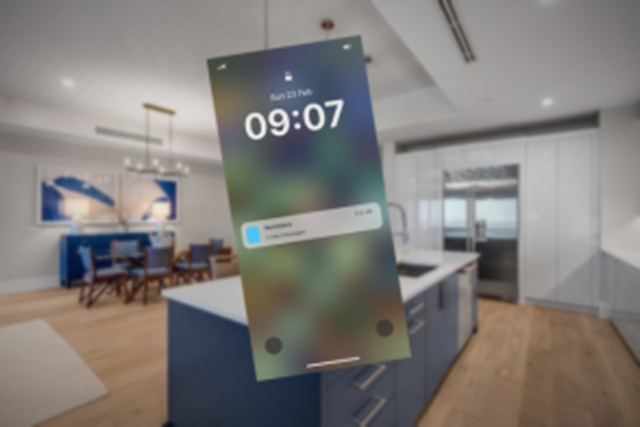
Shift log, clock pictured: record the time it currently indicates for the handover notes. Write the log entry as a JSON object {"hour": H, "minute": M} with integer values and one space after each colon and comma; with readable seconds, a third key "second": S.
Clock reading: {"hour": 9, "minute": 7}
